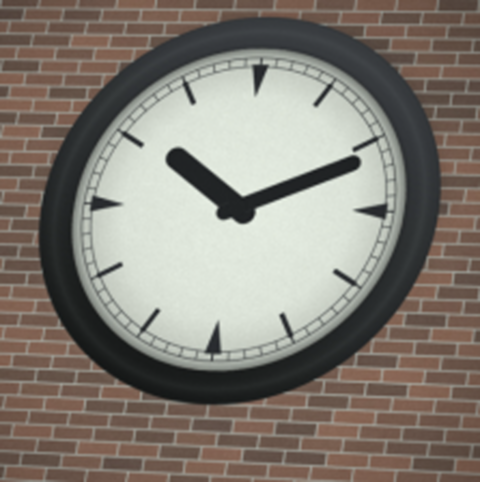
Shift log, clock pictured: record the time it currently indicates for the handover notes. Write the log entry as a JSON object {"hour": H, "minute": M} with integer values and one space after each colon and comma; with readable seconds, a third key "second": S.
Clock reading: {"hour": 10, "minute": 11}
